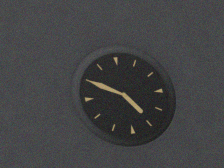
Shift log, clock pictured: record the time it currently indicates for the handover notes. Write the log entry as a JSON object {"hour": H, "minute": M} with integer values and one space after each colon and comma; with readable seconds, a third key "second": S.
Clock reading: {"hour": 4, "minute": 50}
